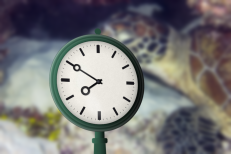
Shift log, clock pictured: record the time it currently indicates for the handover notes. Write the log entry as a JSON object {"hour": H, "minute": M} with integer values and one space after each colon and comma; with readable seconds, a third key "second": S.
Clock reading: {"hour": 7, "minute": 50}
